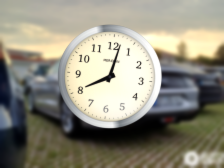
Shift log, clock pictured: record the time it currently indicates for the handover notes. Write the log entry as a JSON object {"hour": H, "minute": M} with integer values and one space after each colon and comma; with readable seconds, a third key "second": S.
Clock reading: {"hour": 8, "minute": 2}
